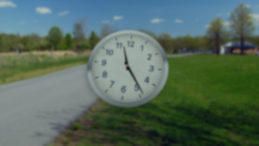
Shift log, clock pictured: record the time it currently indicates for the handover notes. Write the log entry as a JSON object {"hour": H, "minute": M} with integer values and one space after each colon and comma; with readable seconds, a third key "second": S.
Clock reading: {"hour": 11, "minute": 24}
